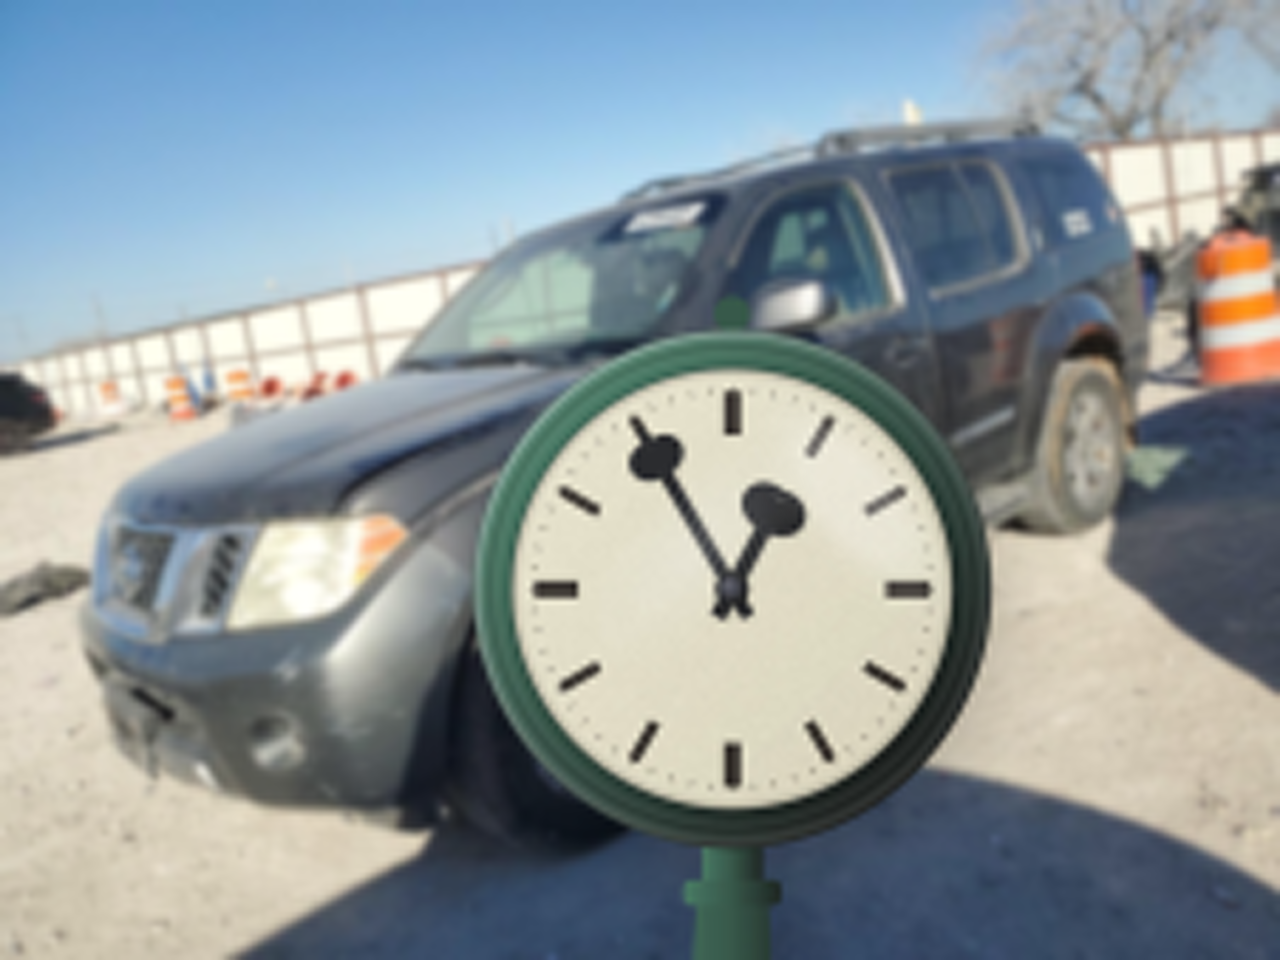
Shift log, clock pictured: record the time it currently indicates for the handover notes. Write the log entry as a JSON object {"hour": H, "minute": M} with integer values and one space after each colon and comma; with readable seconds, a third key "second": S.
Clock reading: {"hour": 12, "minute": 55}
